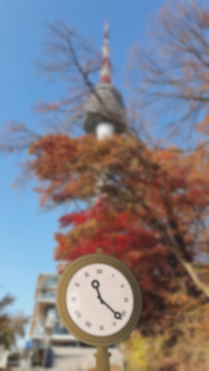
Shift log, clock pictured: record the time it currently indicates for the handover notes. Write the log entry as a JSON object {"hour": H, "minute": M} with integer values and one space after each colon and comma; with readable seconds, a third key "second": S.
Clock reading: {"hour": 11, "minute": 22}
